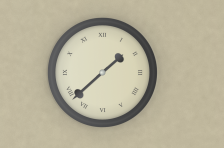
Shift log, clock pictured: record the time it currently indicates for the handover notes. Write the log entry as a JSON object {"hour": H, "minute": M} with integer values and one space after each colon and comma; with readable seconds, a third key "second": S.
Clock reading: {"hour": 1, "minute": 38}
